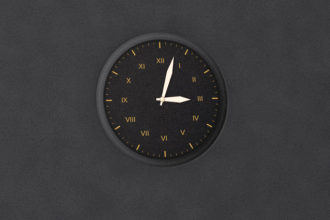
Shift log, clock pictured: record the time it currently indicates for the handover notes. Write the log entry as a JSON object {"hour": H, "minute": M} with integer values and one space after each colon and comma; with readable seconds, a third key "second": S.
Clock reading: {"hour": 3, "minute": 3}
